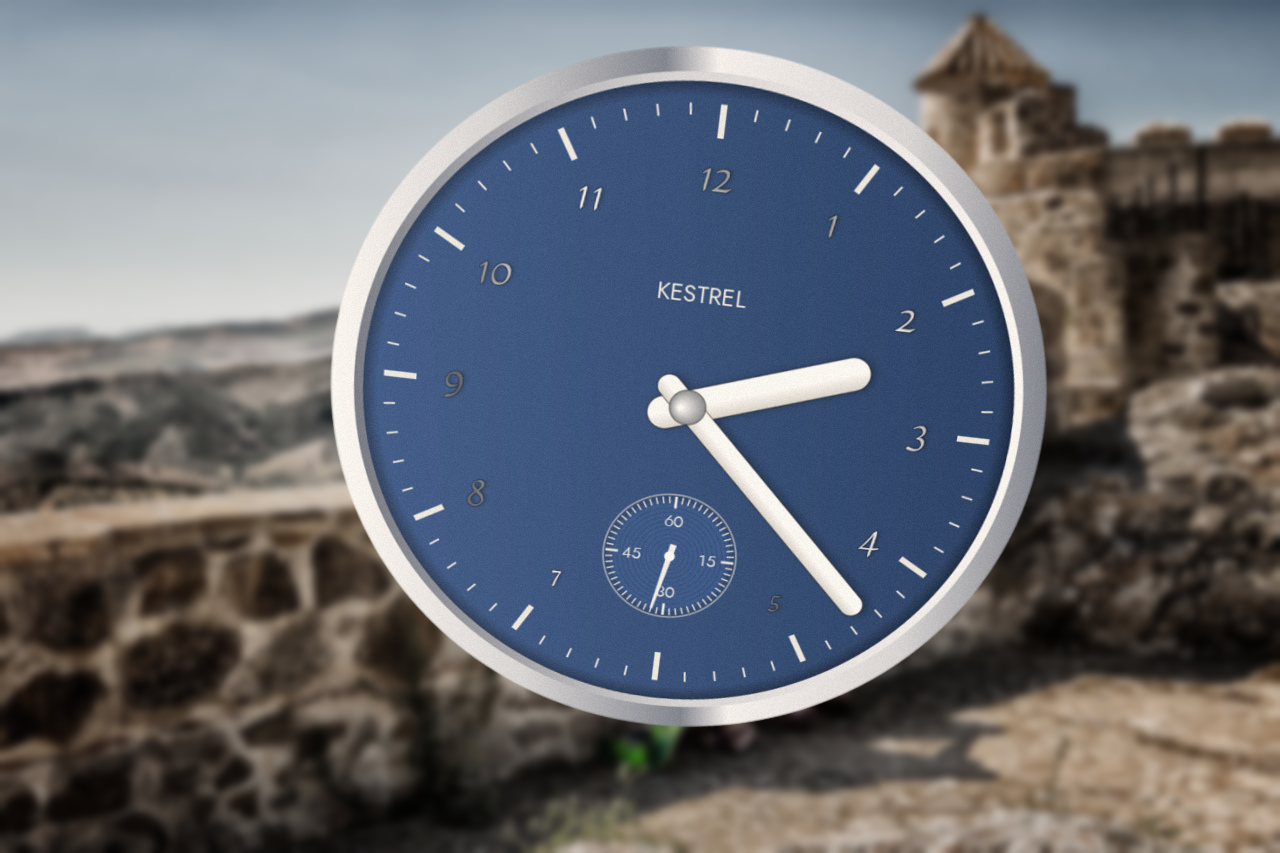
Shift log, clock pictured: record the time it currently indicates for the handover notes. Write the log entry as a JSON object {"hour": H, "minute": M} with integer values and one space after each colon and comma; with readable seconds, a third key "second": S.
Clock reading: {"hour": 2, "minute": 22, "second": 32}
